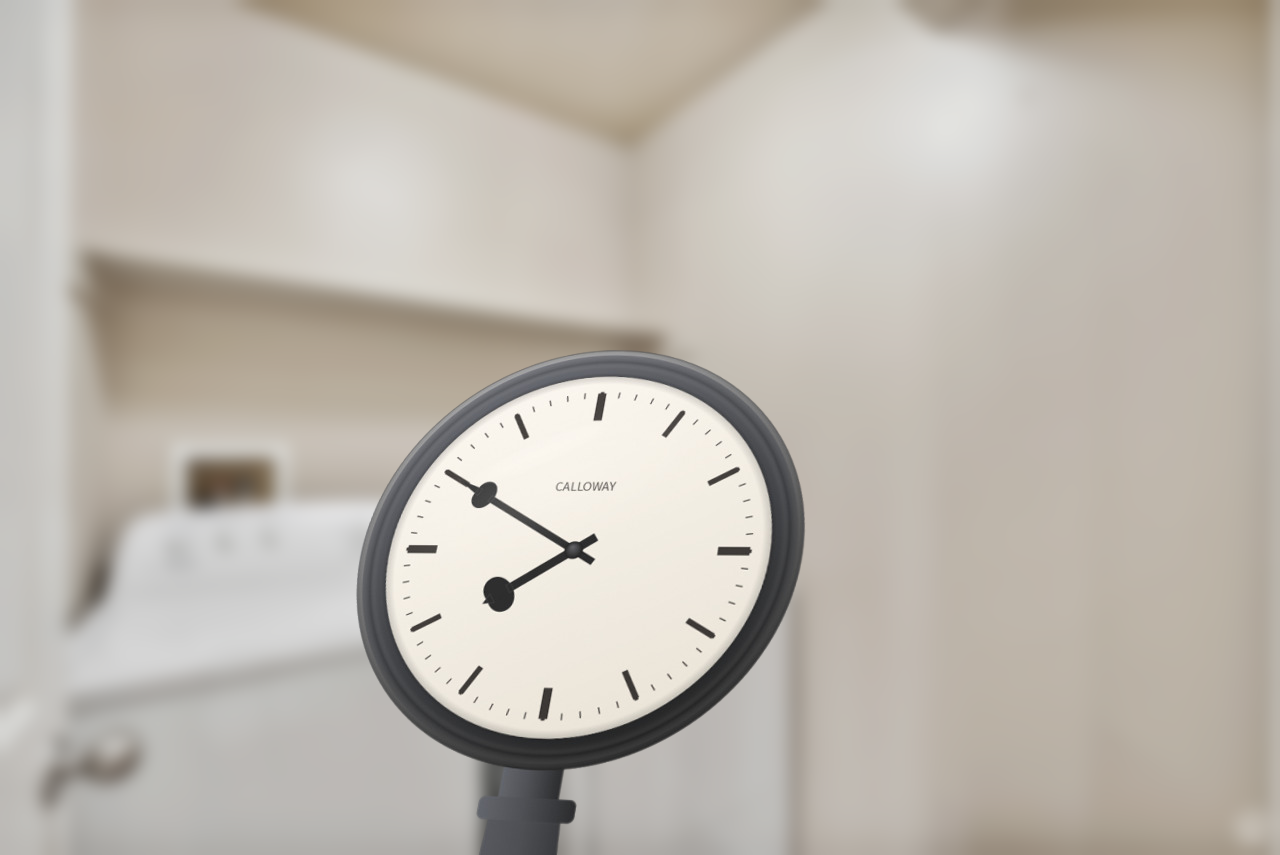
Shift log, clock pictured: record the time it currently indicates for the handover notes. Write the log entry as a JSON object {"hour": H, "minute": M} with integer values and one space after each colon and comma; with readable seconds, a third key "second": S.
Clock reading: {"hour": 7, "minute": 50}
